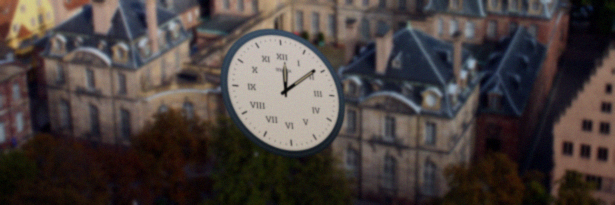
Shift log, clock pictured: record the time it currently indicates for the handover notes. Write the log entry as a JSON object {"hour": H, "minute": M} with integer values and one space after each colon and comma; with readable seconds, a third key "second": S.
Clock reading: {"hour": 12, "minute": 9}
